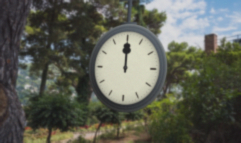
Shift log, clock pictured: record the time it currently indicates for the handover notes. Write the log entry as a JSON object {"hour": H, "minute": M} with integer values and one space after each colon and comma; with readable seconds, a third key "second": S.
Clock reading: {"hour": 12, "minute": 0}
